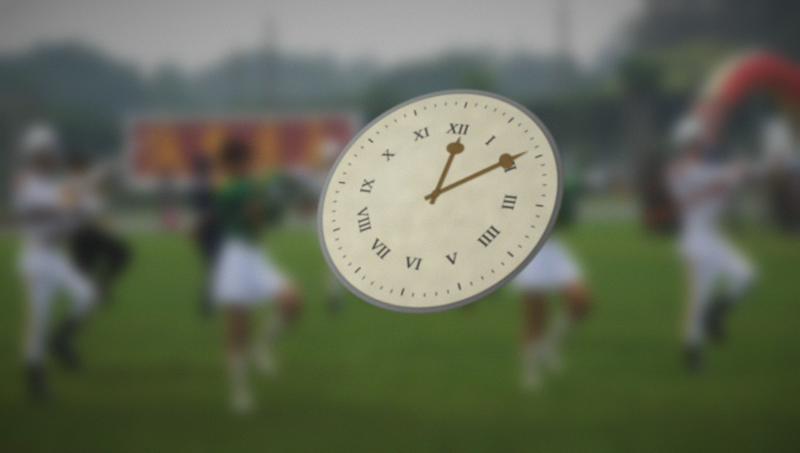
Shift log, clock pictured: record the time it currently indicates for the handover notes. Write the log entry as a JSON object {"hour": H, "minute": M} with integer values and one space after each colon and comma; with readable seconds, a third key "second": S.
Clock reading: {"hour": 12, "minute": 9}
